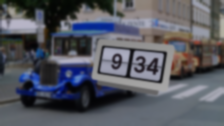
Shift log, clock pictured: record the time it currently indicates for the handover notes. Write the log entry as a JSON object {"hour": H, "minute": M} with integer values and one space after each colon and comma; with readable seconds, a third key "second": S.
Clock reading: {"hour": 9, "minute": 34}
